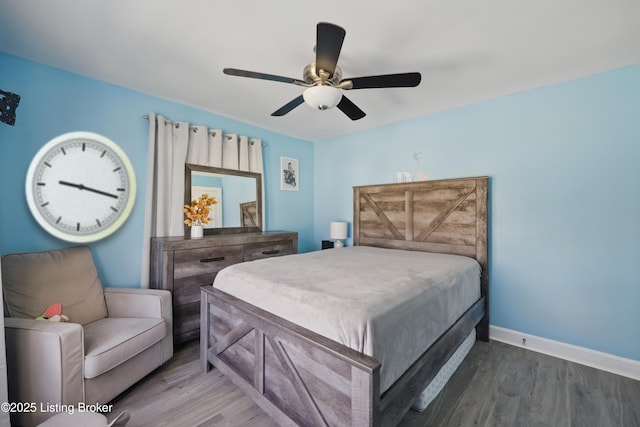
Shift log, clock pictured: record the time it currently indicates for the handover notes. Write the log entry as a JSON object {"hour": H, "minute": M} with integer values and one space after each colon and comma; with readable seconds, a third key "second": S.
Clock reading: {"hour": 9, "minute": 17}
